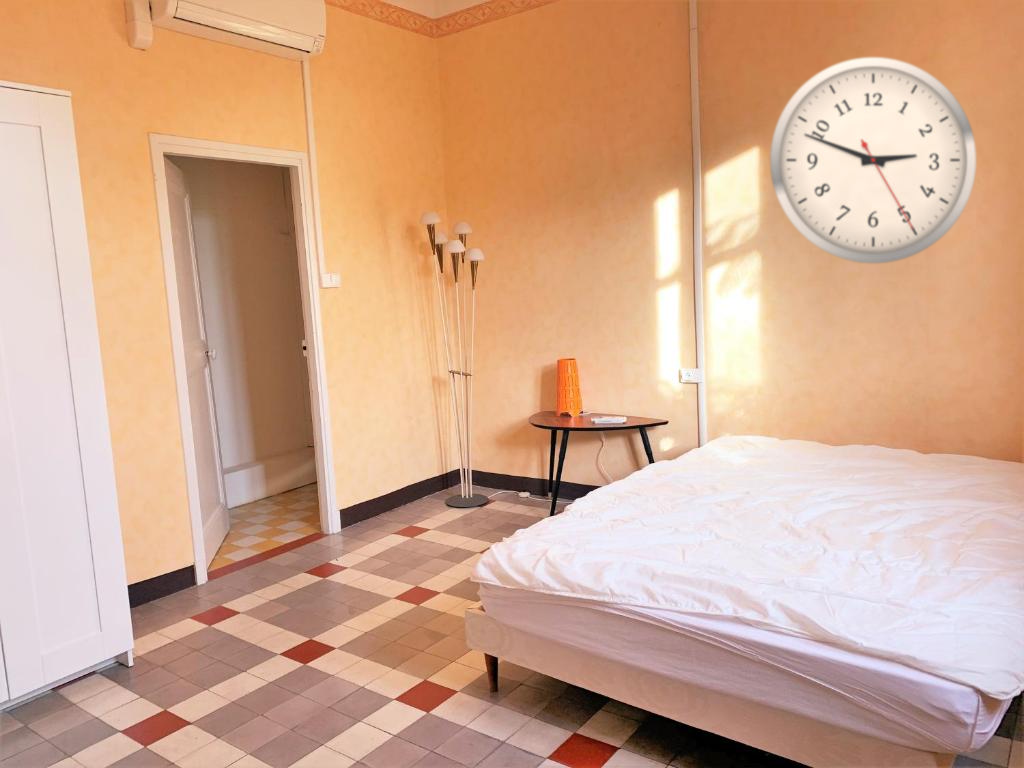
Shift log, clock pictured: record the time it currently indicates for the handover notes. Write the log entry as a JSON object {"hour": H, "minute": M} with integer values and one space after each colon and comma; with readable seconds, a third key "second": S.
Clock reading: {"hour": 2, "minute": 48, "second": 25}
